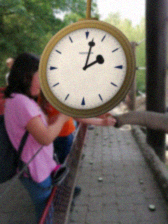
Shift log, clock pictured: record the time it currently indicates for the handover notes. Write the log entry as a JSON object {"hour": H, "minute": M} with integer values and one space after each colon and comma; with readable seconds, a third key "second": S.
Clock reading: {"hour": 2, "minute": 2}
